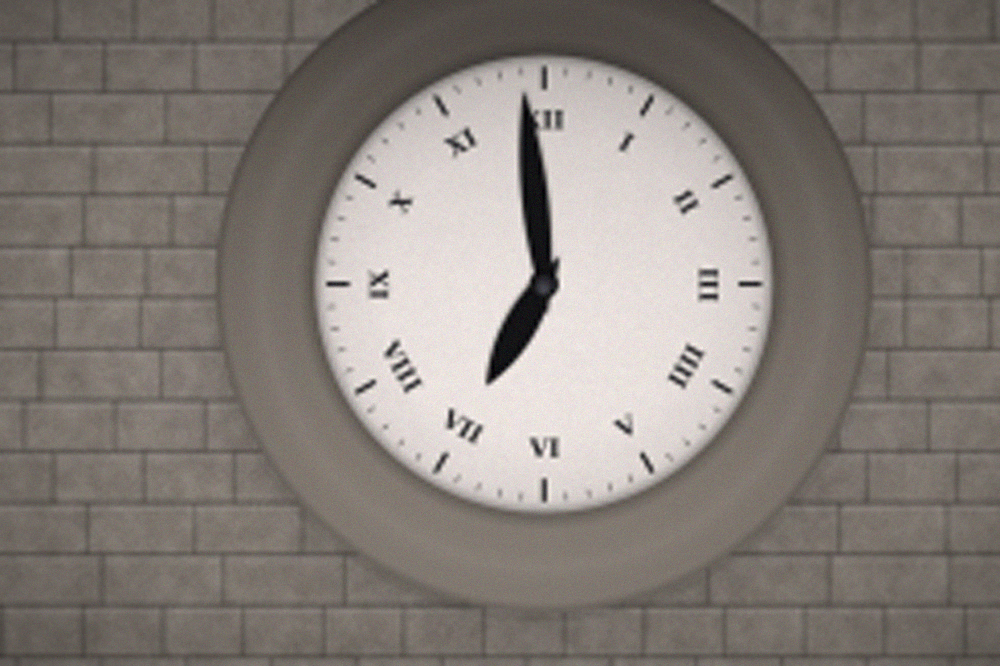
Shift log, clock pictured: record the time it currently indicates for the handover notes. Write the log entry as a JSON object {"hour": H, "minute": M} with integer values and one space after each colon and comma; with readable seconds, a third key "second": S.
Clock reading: {"hour": 6, "minute": 59}
